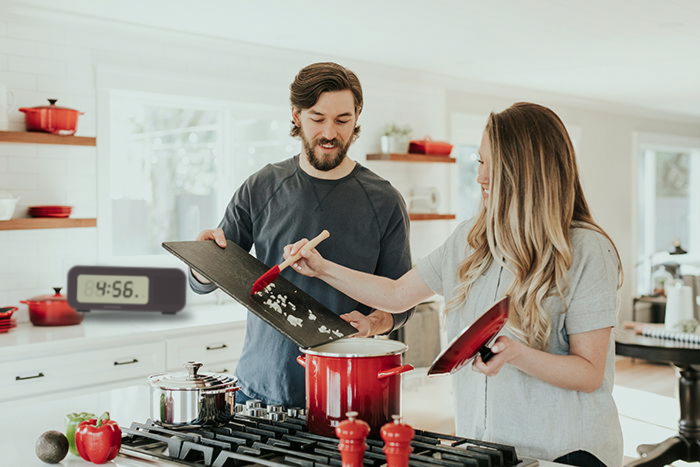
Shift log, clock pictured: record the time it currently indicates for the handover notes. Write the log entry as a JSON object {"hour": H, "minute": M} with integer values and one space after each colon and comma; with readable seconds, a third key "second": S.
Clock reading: {"hour": 4, "minute": 56}
